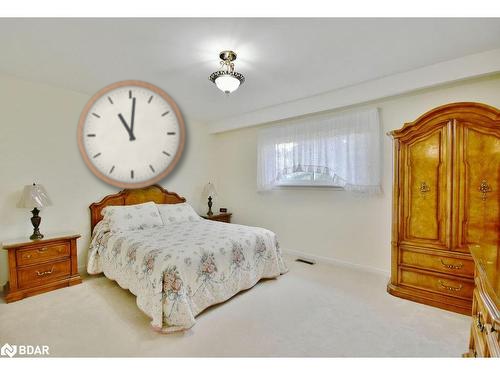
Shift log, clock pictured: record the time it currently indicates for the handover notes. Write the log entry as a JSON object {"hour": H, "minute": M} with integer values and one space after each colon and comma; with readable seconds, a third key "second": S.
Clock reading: {"hour": 11, "minute": 1}
